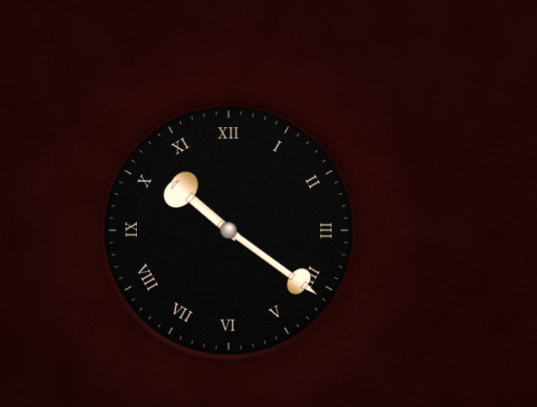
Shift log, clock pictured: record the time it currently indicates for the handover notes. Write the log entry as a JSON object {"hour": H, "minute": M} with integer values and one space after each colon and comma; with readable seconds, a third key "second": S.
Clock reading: {"hour": 10, "minute": 21}
